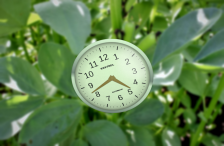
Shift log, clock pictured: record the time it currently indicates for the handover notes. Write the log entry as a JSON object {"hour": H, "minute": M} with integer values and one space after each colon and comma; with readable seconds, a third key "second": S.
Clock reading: {"hour": 4, "minute": 42}
